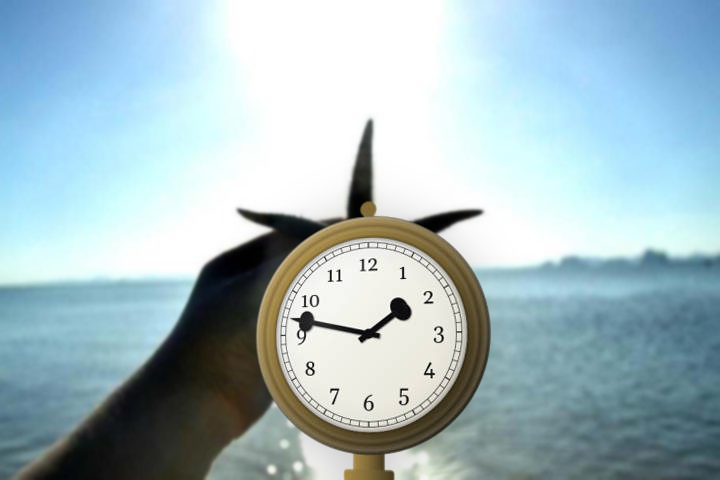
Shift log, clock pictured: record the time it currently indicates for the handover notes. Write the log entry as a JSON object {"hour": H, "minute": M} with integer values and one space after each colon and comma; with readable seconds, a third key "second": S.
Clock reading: {"hour": 1, "minute": 47}
